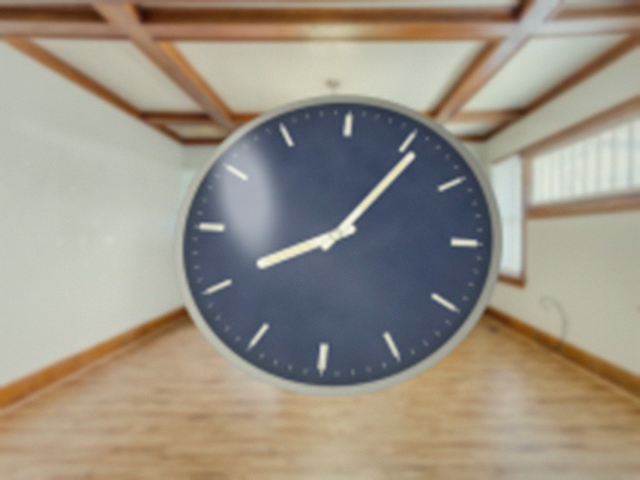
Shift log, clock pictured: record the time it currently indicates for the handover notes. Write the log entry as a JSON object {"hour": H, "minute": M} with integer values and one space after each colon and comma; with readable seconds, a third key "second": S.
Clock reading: {"hour": 8, "minute": 6}
